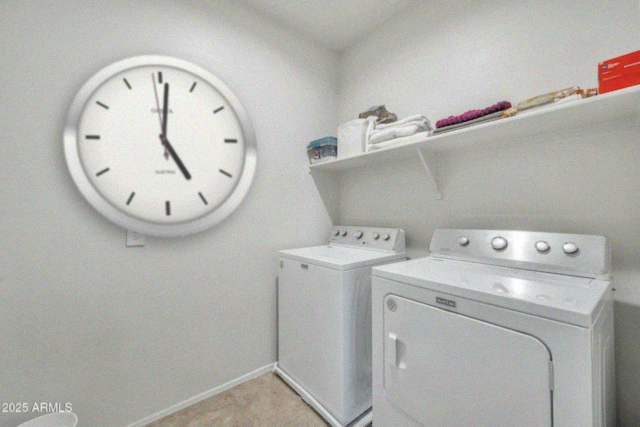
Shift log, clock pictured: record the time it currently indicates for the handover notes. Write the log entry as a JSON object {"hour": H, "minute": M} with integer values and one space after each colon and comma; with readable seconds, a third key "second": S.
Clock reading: {"hour": 5, "minute": 0, "second": 59}
